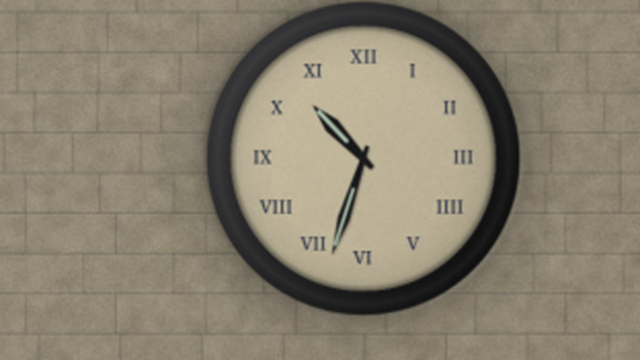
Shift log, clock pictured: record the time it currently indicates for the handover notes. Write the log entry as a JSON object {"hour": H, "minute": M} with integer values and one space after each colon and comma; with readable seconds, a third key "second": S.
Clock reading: {"hour": 10, "minute": 33}
